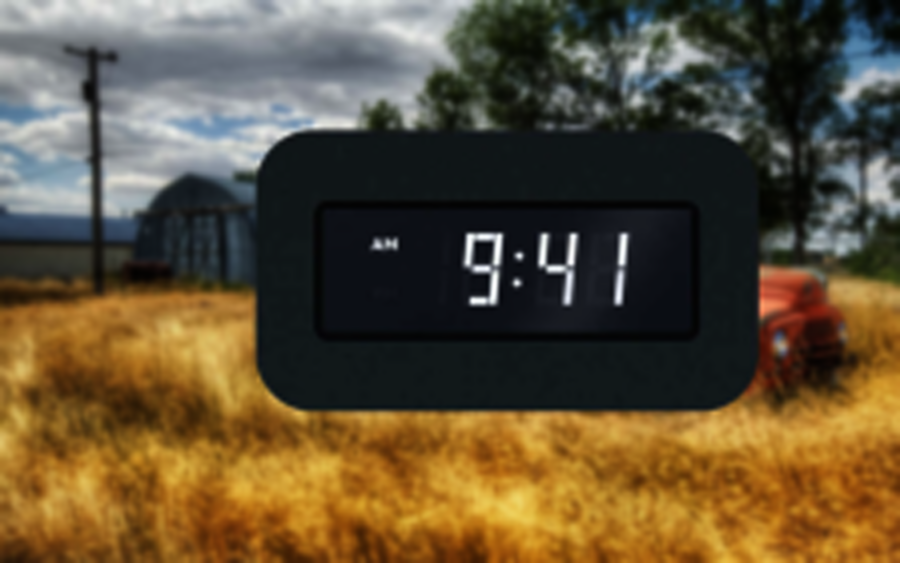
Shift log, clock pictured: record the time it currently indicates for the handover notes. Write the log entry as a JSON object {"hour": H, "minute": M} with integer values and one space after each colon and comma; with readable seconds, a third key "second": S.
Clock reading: {"hour": 9, "minute": 41}
